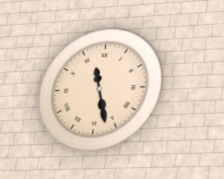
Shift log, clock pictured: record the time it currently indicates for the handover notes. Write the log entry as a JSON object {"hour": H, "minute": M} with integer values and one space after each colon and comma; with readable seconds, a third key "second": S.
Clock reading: {"hour": 11, "minute": 27}
